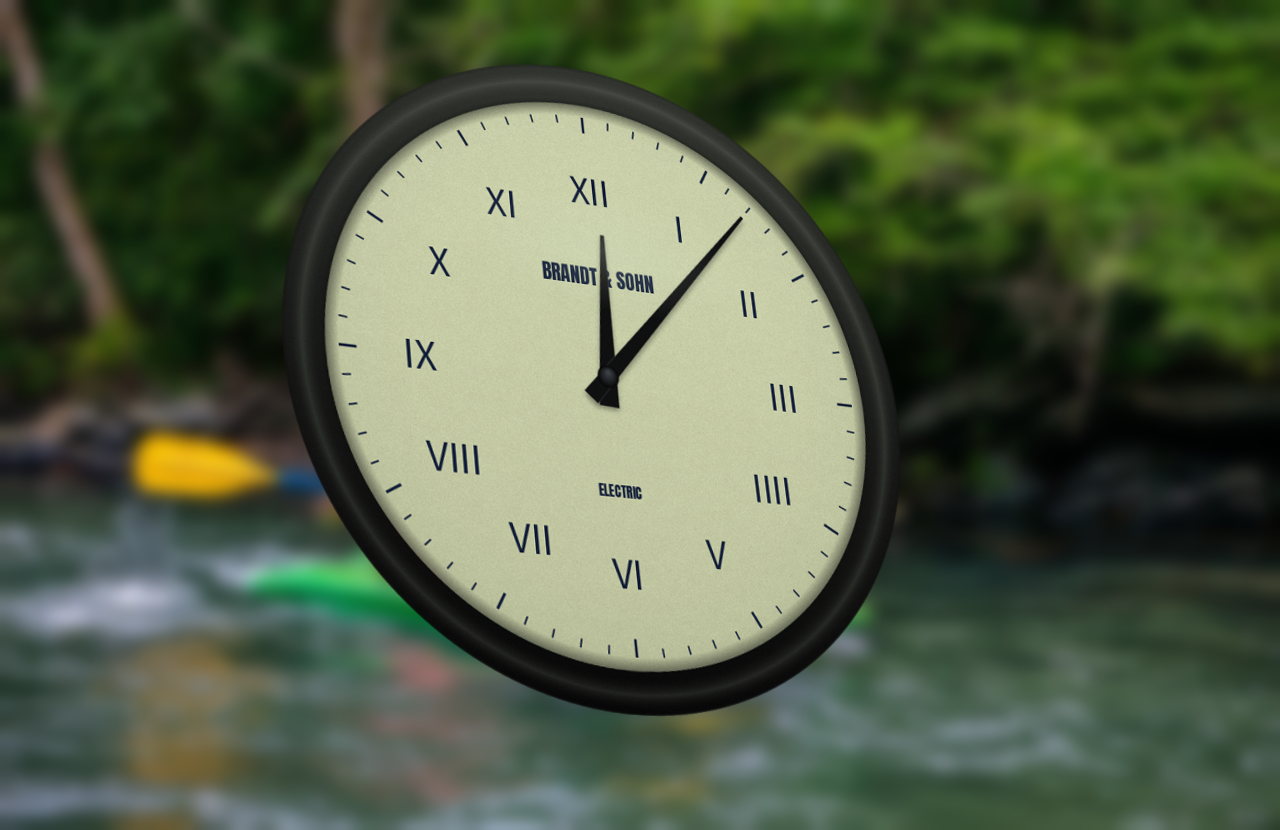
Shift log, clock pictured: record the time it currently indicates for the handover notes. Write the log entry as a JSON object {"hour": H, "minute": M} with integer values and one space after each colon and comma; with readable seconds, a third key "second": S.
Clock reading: {"hour": 12, "minute": 7}
